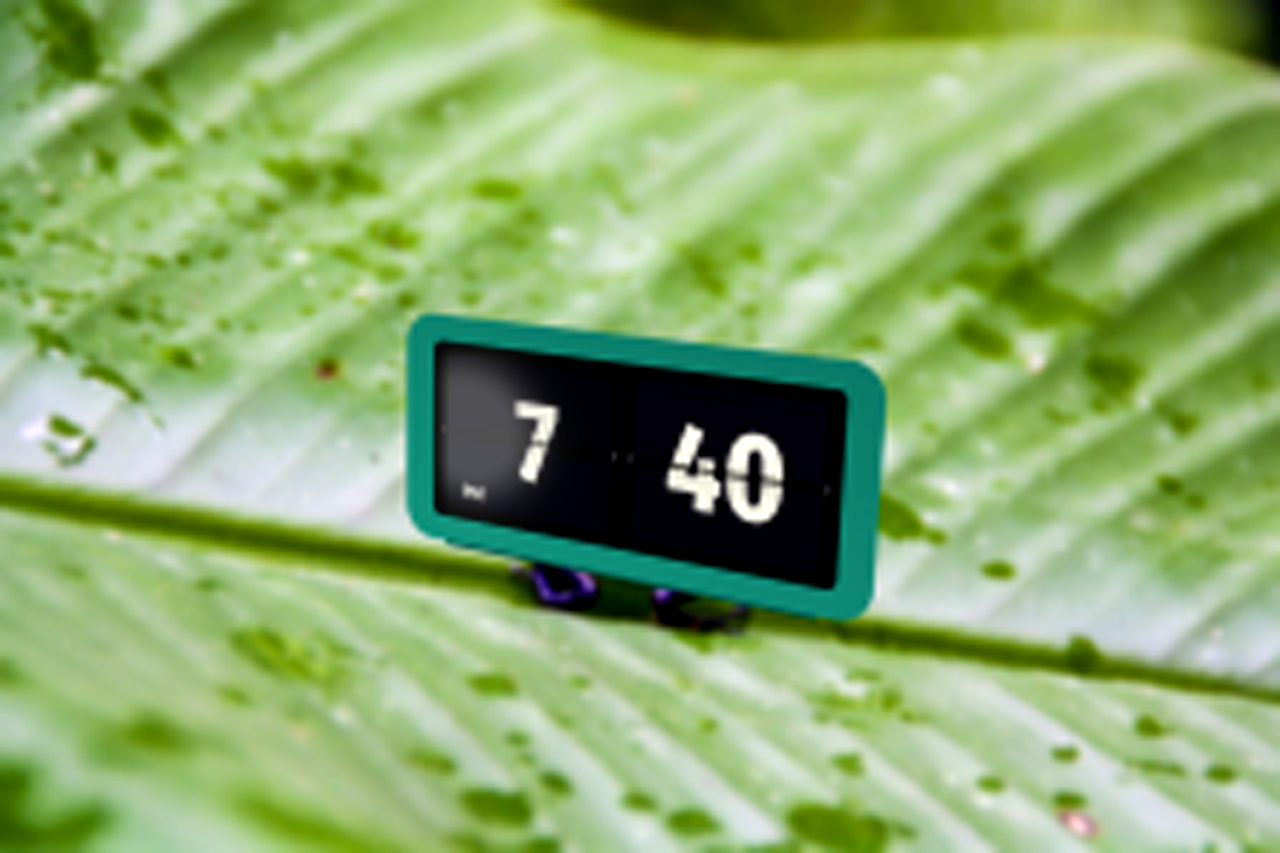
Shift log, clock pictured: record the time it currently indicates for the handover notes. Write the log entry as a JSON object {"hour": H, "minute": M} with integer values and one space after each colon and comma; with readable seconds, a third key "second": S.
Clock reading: {"hour": 7, "minute": 40}
